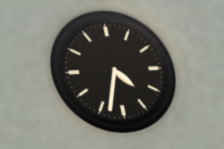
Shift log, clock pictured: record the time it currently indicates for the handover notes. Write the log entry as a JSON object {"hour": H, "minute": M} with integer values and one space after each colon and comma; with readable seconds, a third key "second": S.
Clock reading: {"hour": 4, "minute": 33}
